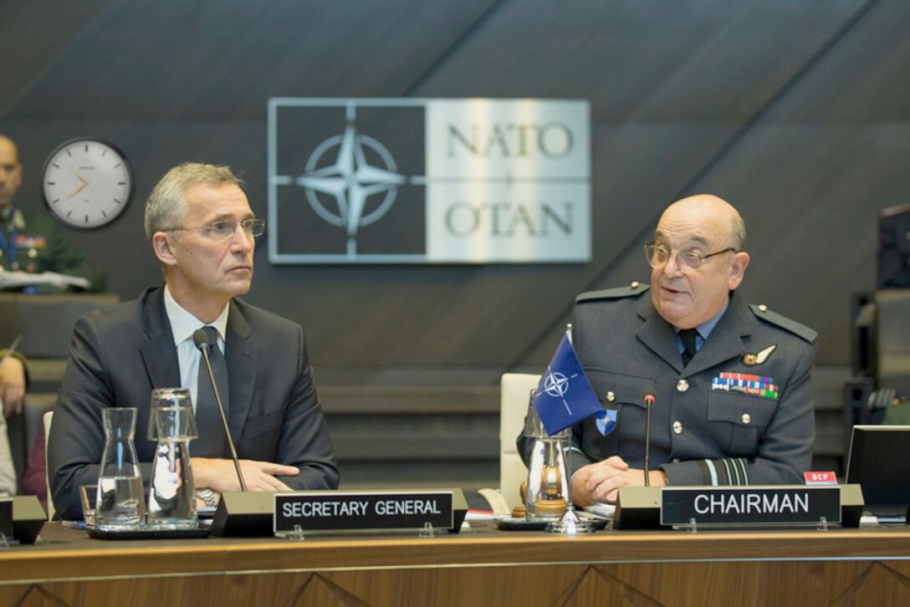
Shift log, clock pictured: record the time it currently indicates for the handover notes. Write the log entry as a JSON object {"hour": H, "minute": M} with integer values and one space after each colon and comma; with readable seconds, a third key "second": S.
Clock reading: {"hour": 10, "minute": 39}
